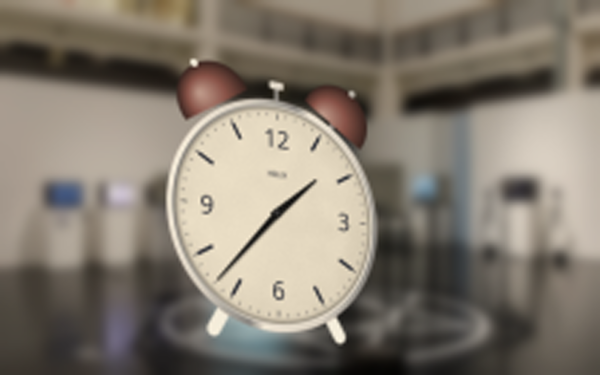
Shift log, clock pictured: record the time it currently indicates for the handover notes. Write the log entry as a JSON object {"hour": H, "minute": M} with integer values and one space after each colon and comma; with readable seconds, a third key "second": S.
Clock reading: {"hour": 1, "minute": 37}
